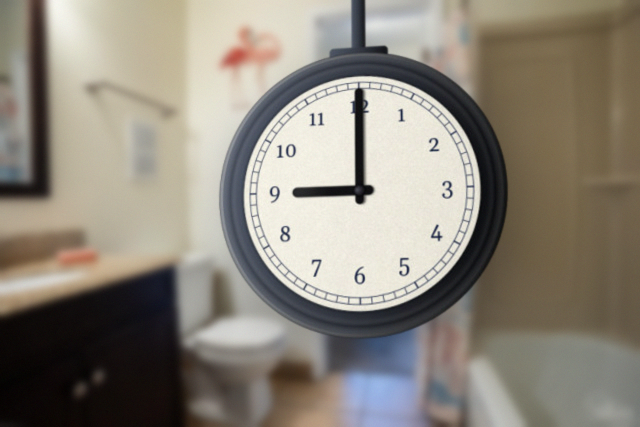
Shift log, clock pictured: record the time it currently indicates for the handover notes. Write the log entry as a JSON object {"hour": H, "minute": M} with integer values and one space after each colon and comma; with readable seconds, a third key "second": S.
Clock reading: {"hour": 9, "minute": 0}
